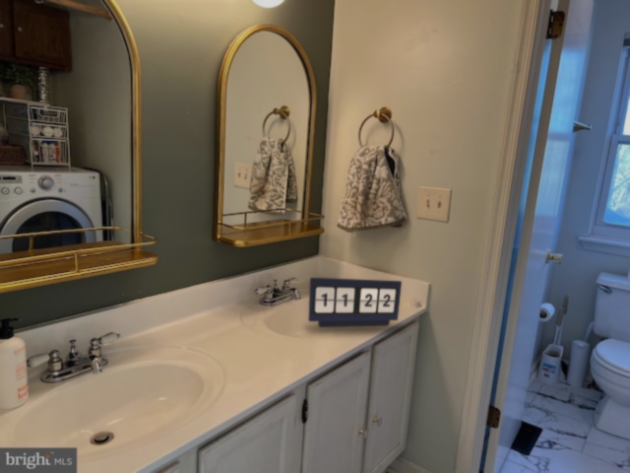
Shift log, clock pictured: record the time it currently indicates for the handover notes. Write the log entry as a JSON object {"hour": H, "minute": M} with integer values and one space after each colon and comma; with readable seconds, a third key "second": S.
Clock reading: {"hour": 11, "minute": 22}
